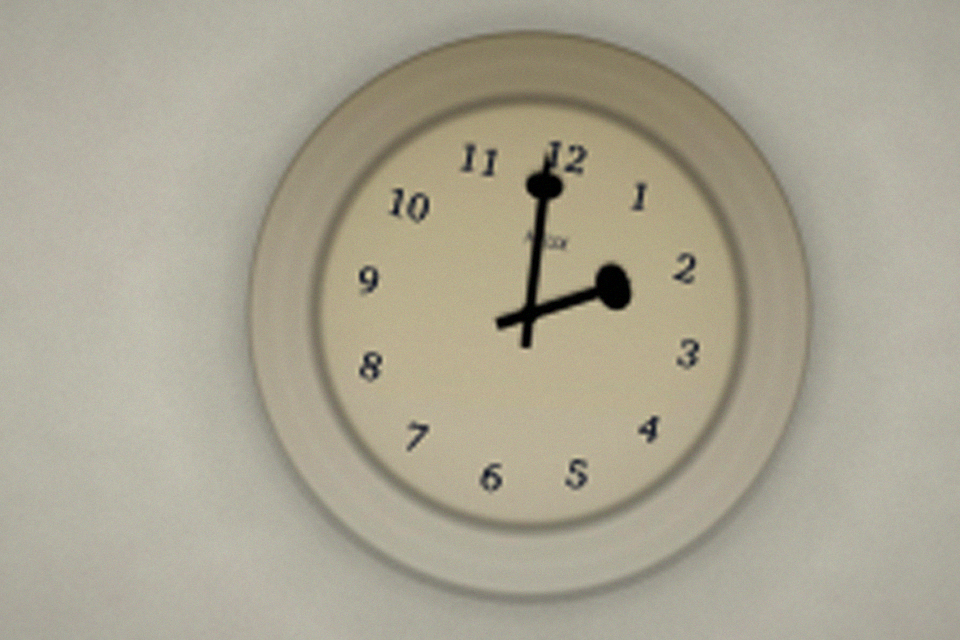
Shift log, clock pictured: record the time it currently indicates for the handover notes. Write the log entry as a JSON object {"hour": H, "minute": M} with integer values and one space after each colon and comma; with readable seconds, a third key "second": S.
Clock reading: {"hour": 1, "minute": 59}
